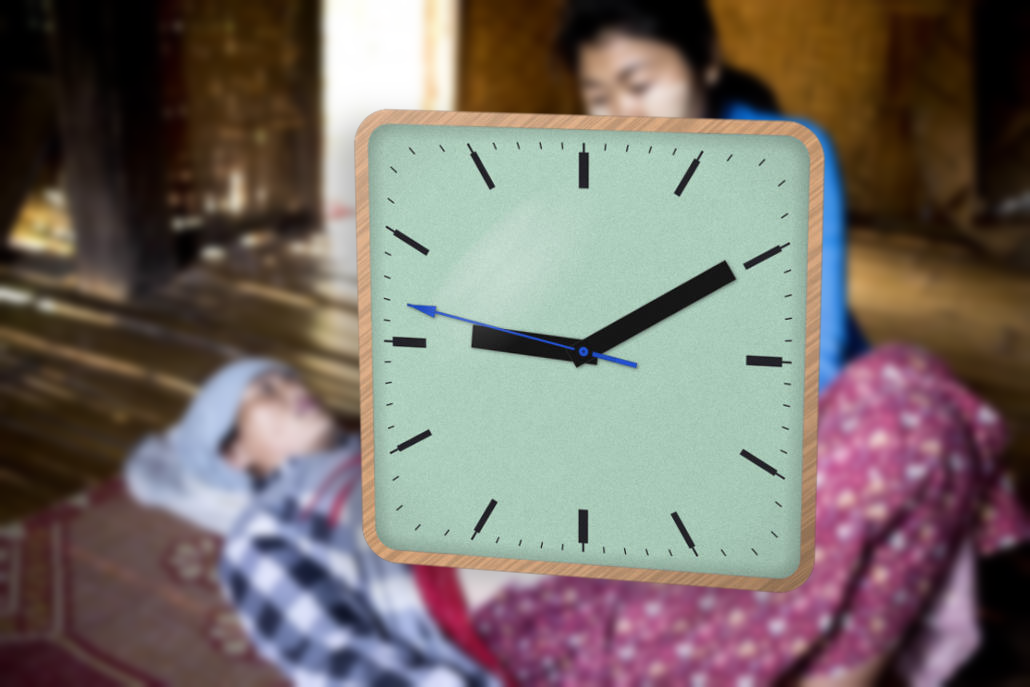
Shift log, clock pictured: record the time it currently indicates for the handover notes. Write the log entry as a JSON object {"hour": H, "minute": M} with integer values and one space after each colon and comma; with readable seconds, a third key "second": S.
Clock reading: {"hour": 9, "minute": 9, "second": 47}
